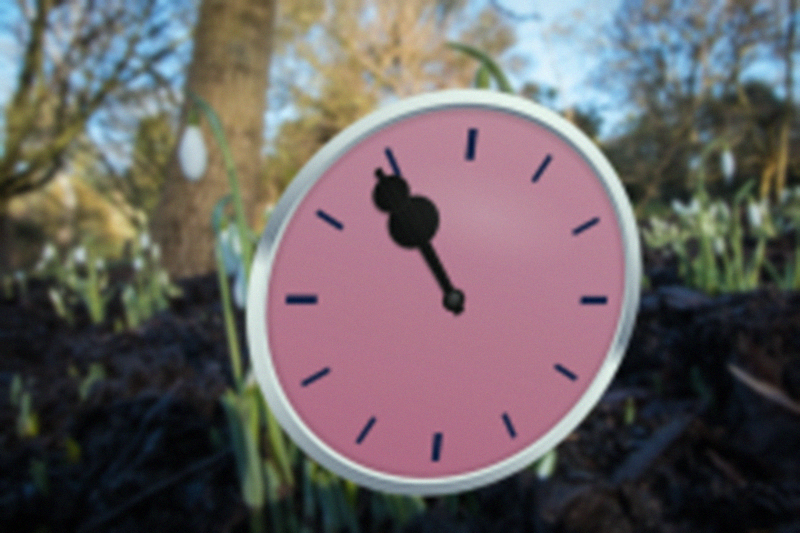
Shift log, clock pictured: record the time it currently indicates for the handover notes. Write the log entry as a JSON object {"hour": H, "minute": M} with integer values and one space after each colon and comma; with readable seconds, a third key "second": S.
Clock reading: {"hour": 10, "minute": 54}
